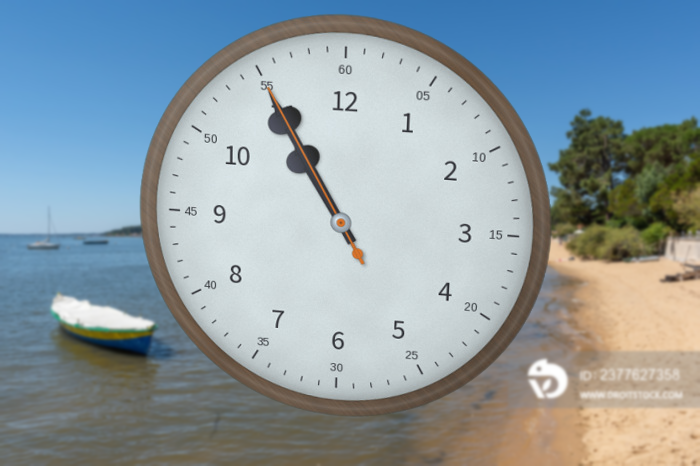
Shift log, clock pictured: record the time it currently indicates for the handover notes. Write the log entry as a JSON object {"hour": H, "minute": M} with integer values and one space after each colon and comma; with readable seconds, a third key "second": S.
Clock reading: {"hour": 10, "minute": 54, "second": 55}
